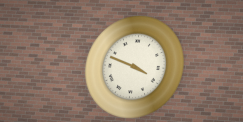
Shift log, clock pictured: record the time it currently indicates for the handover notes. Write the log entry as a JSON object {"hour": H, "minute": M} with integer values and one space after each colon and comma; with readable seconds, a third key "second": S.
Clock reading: {"hour": 3, "minute": 48}
